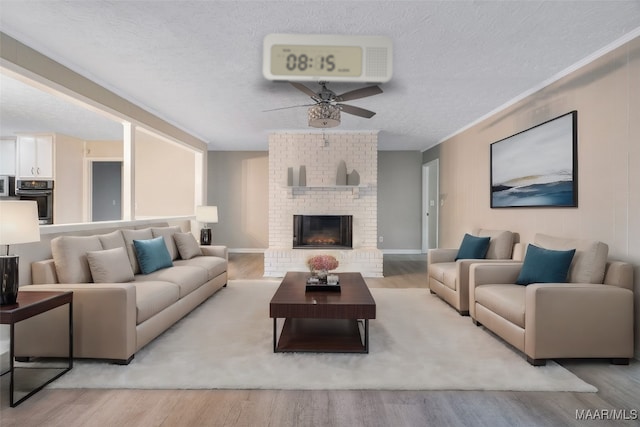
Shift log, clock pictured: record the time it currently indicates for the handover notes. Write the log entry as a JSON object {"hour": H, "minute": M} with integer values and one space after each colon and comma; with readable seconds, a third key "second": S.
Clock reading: {"hour": 8, "minute": 15}
